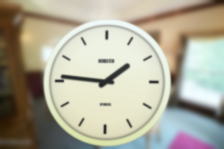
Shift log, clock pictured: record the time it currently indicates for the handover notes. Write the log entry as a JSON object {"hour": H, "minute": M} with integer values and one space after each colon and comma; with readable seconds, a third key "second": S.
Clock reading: {"hour": 1, "minute": 46}
